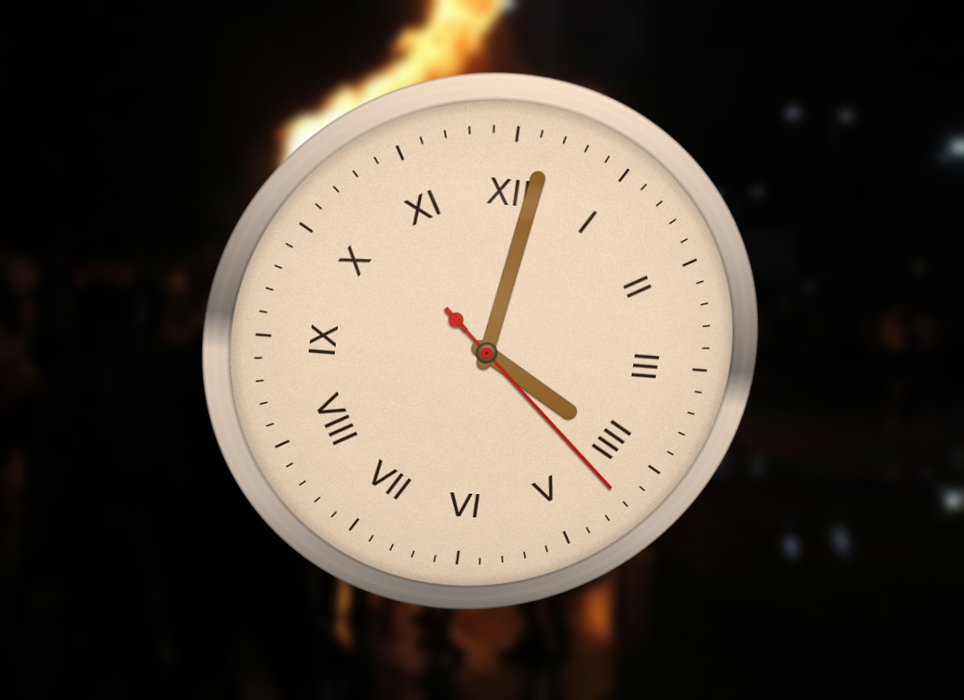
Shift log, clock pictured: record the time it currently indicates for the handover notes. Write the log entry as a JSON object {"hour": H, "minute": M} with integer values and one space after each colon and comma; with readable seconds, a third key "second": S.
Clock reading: {"hour": 4, "minute": 1, "second": 22}
